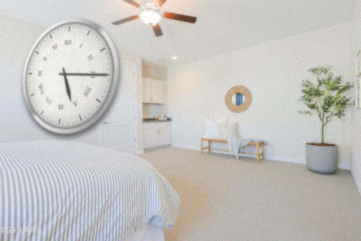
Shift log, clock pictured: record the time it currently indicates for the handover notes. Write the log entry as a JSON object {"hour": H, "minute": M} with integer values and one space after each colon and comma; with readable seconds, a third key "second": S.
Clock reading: {"hour": 5, "minute": 15}
